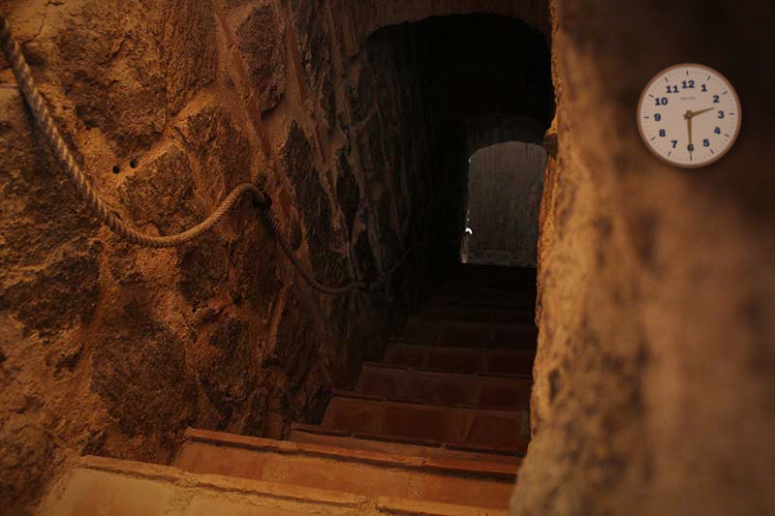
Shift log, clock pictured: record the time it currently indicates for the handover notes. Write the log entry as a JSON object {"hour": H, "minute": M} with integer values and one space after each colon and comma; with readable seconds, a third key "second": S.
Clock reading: {"hour": 2, "minute": 30}
